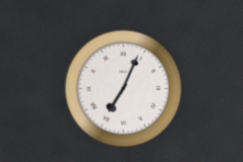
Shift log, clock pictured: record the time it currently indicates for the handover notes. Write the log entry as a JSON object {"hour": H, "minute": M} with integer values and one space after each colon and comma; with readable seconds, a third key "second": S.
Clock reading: {"hour": 7, "minute": 4}
